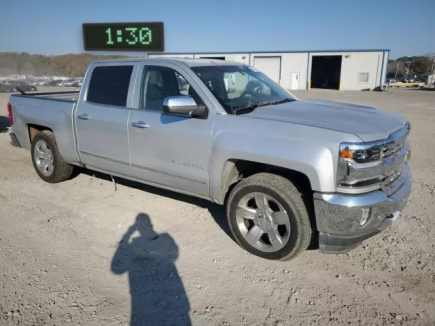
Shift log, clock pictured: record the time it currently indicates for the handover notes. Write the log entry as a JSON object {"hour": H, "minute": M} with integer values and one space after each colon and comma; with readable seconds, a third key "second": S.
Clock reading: {"hour": 1, "minute": 30}
